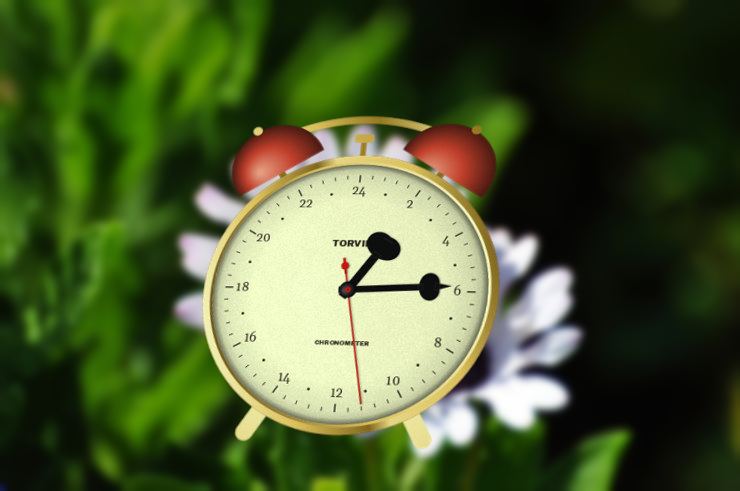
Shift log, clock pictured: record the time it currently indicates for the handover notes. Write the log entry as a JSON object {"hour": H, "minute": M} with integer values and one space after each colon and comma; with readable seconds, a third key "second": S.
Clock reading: {"hour": 2, "minute": 14, "second": 28}
